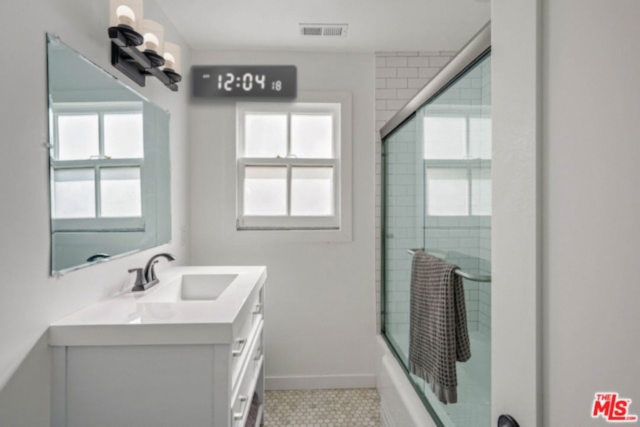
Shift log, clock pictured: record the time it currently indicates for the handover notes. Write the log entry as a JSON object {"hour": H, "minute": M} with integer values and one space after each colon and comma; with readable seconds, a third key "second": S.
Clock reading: {"hour": 12, "minute": 4}
